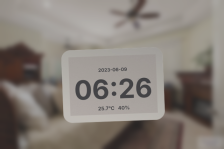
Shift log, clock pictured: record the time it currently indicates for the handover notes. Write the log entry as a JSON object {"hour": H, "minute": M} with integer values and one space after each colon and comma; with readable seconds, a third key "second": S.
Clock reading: {"hour": 6, "minute": 26}
